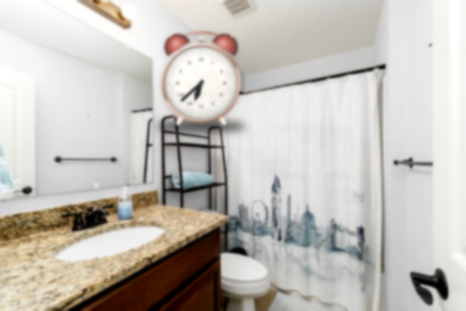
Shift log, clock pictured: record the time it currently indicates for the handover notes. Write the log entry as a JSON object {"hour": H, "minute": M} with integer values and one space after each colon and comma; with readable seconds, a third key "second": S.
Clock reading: {"hour": 6, "minute": 38}
